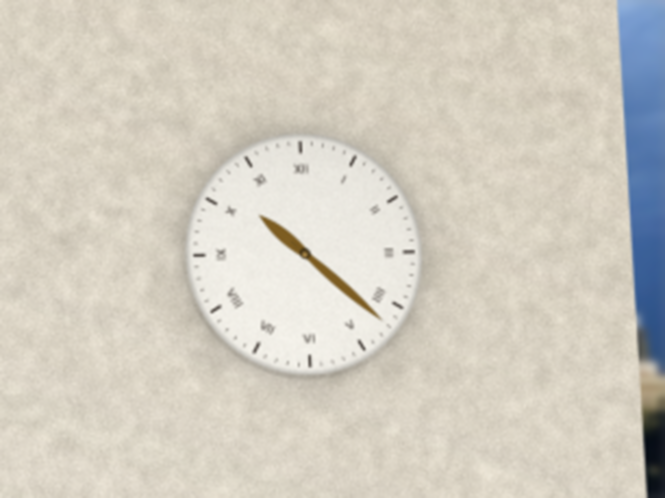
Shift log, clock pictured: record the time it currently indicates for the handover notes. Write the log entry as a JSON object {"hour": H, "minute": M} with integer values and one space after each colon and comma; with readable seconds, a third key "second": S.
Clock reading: {"hour": 10, "minute": 22}
